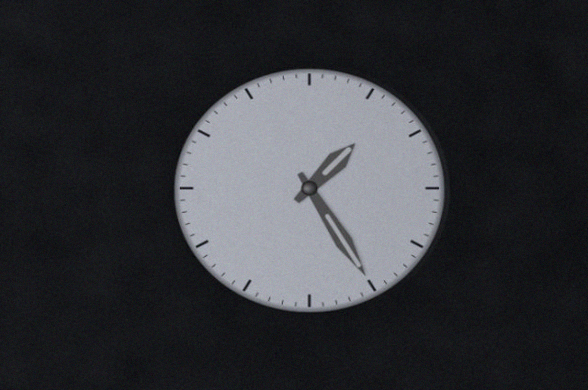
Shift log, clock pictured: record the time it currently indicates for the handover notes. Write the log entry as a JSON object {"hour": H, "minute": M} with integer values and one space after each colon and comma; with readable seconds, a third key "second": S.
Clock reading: {"hour": 1, "minute": 25}
